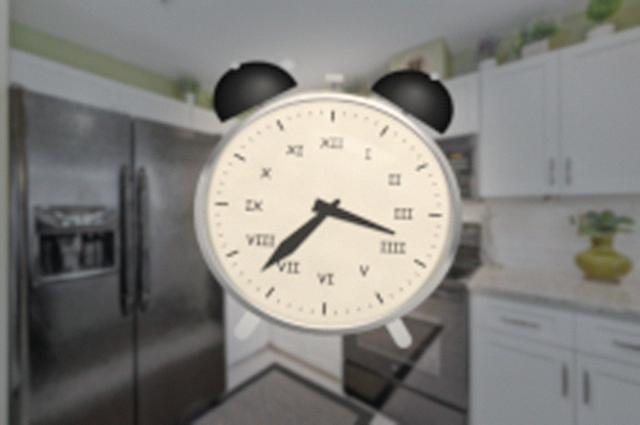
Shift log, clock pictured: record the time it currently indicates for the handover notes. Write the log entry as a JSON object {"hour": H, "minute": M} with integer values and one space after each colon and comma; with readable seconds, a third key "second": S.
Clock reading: {"hour": 3, "minute": 37}
